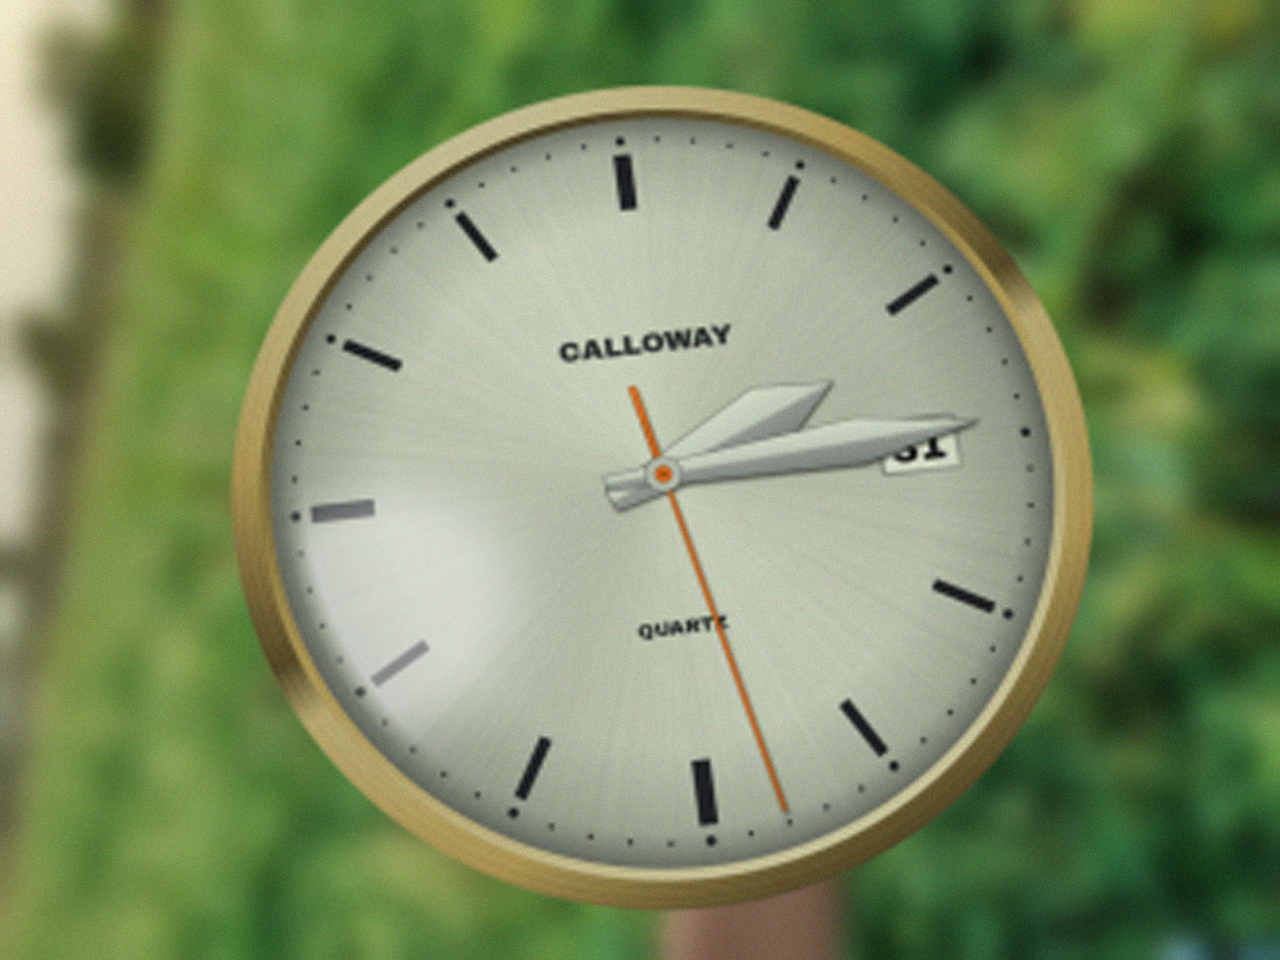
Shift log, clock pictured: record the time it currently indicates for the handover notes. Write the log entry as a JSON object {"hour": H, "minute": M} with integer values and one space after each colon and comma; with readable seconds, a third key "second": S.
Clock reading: {"hour": 2, "minute": 14, "second": 28}
